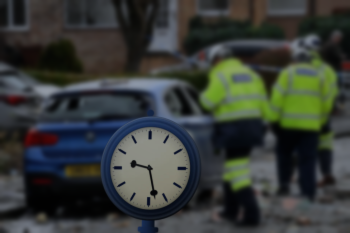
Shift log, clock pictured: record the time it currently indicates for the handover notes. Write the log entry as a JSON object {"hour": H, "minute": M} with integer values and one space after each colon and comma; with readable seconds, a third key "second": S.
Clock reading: {"hour": 9, "minute": 28}
